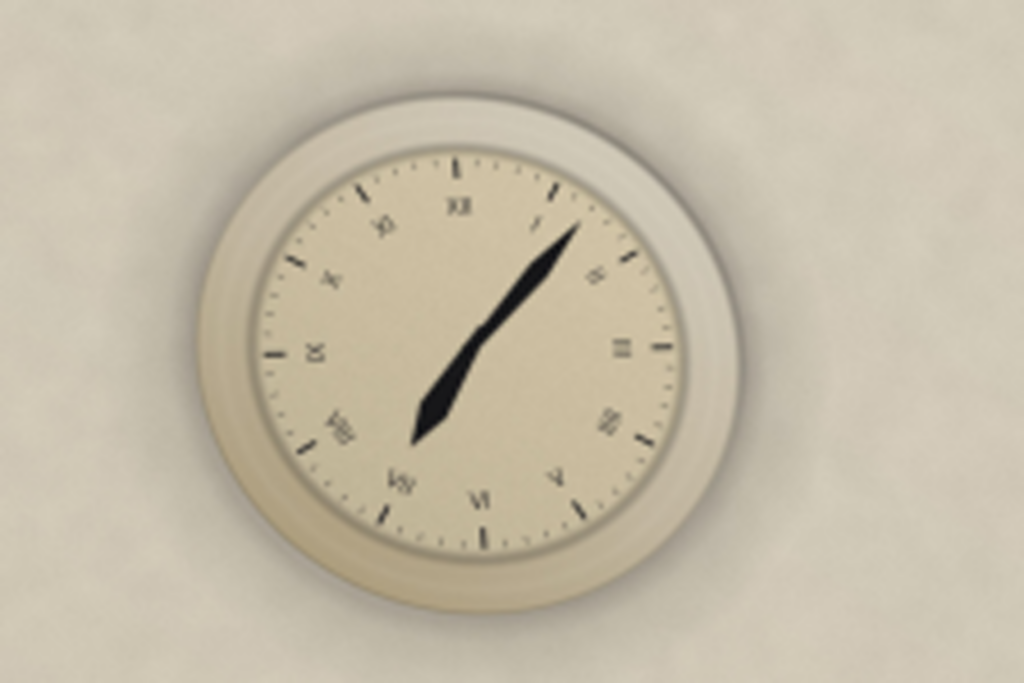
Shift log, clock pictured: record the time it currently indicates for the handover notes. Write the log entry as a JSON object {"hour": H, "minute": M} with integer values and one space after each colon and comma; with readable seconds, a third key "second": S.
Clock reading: {"hour": 7, "minute": 7}
